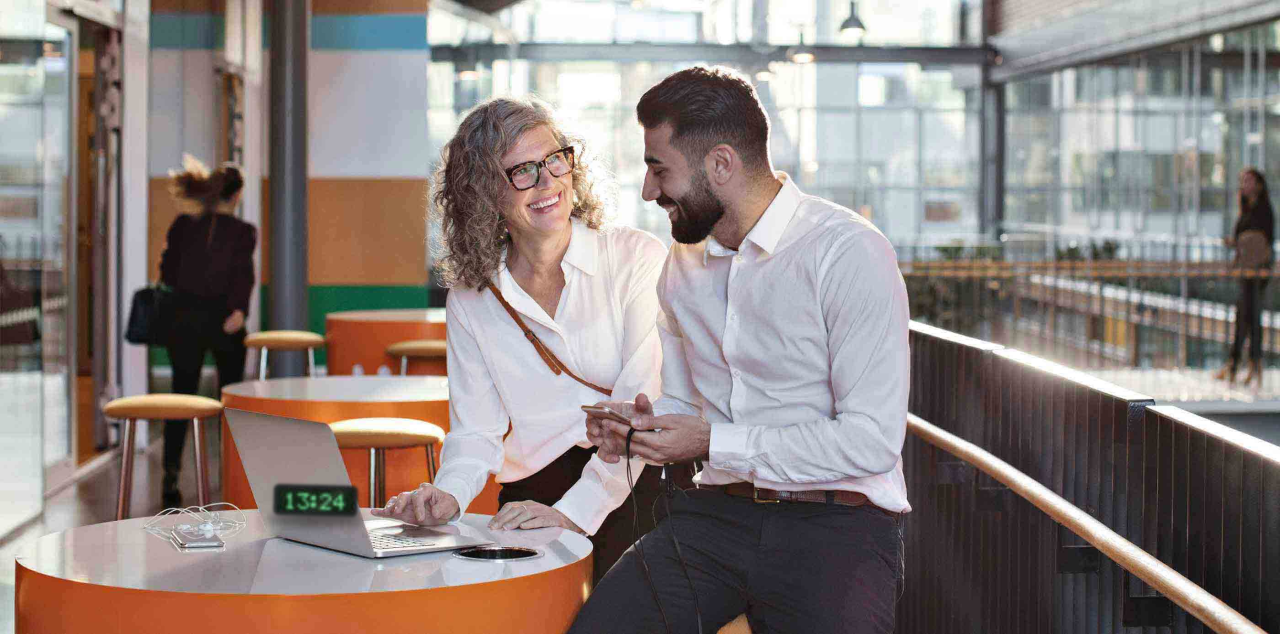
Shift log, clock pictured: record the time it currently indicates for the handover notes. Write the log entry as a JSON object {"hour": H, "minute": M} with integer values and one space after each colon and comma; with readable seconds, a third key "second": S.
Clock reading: {"hour": 13, "minute": 24}
